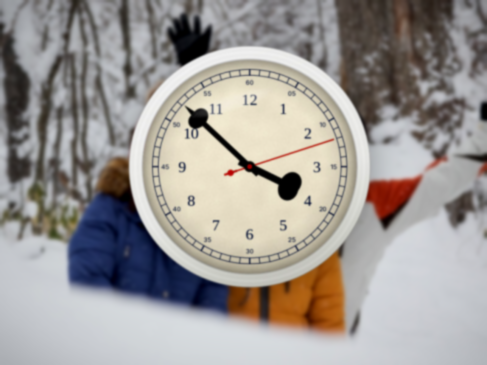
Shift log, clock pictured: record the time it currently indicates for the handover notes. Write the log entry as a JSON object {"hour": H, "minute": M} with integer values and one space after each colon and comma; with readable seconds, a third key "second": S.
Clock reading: {"hour": 3, "minute": 52, "second": 12}
